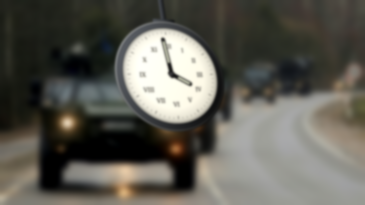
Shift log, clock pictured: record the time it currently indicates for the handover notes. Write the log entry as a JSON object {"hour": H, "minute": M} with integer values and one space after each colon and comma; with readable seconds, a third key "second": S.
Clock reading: {"hour": 3, "minute": 59}
